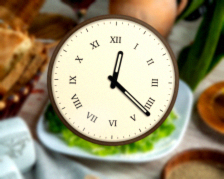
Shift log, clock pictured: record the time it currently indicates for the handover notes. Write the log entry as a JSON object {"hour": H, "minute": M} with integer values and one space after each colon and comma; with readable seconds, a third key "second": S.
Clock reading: {"hour": 12, "minute": 22}
